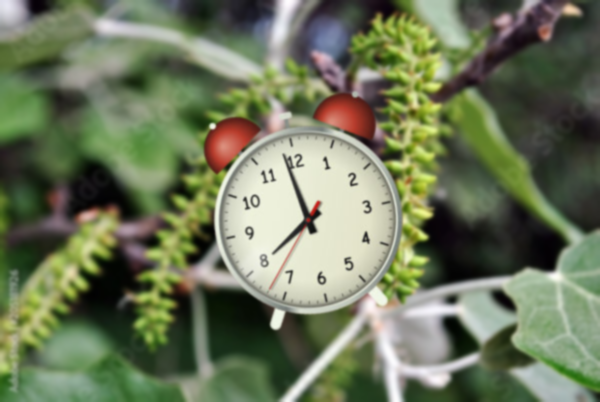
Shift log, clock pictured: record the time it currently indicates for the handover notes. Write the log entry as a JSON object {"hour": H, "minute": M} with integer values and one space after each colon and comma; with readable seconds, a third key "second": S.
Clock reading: {"hour": 7, "minute": 58, "second": 37}
